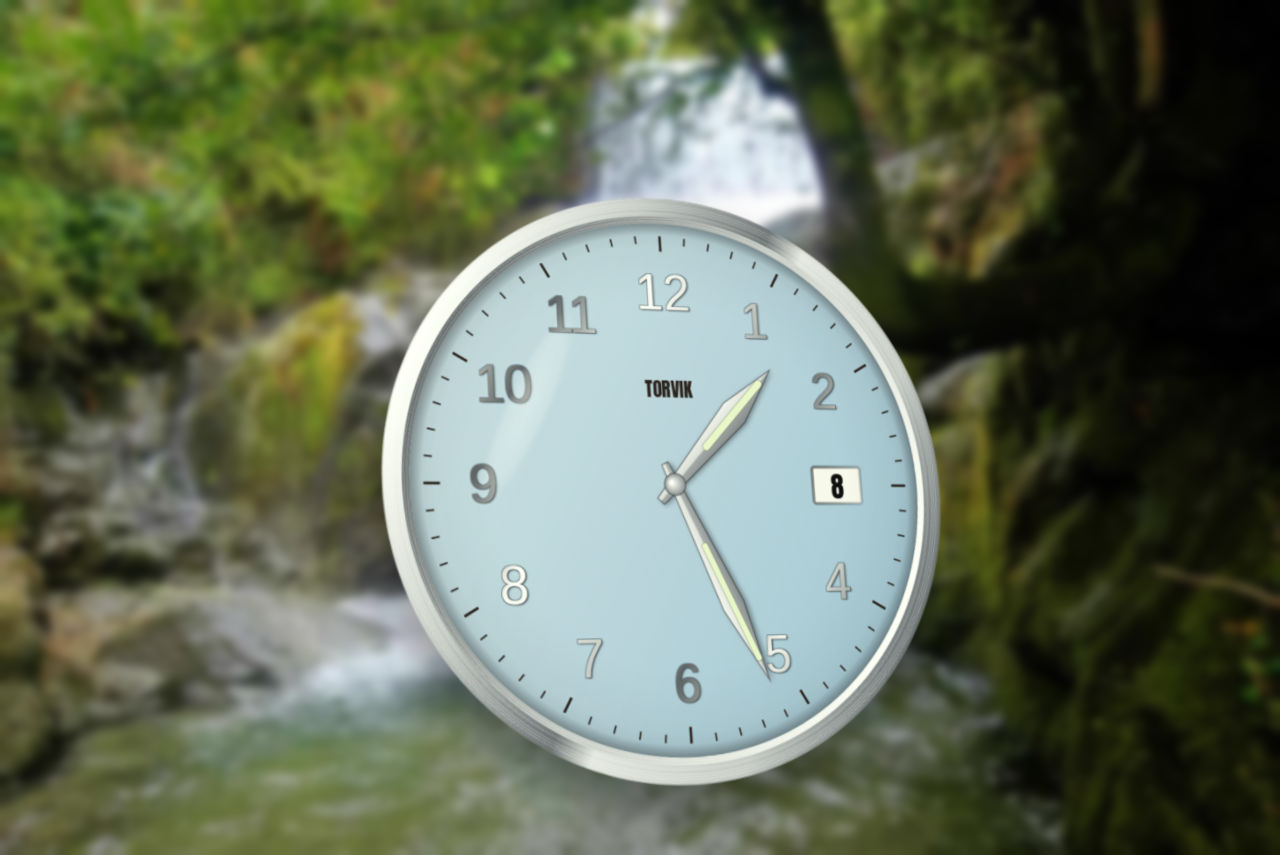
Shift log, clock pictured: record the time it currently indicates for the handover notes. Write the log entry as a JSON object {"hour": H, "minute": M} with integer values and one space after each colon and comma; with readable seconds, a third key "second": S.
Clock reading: {"hour": 1, "minute": 26}
